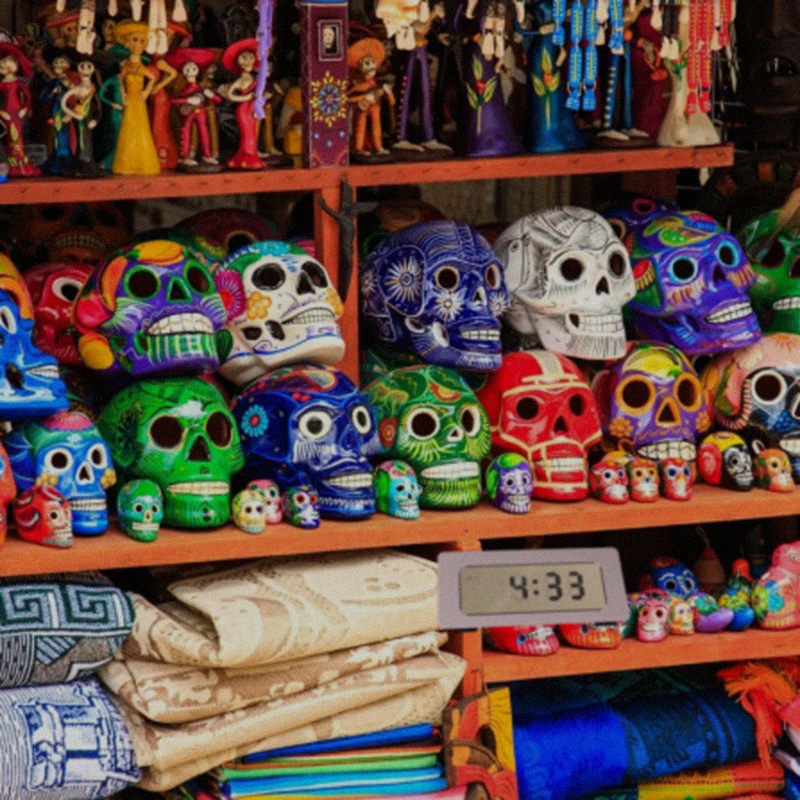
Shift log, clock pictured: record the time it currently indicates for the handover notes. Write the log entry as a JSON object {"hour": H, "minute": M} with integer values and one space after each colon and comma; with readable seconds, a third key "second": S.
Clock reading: {"hour": 4, "minute": 33}
